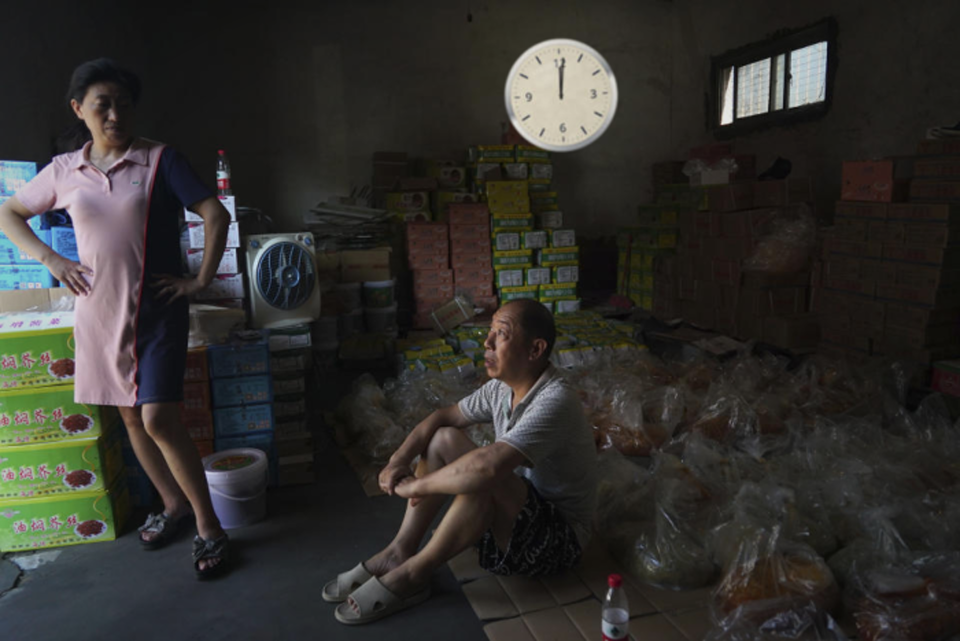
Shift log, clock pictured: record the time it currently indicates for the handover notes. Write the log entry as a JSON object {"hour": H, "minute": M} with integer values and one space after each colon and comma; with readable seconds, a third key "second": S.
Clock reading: {"hour": 12, "minute": 1}
